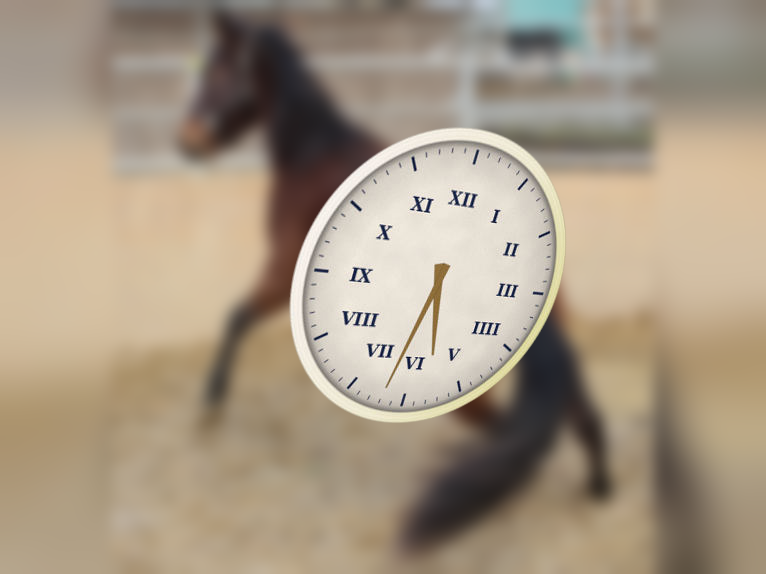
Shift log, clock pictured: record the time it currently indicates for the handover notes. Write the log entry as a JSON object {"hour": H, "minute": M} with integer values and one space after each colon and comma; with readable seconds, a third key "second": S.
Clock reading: {"hour": 5, "minute": 32}
